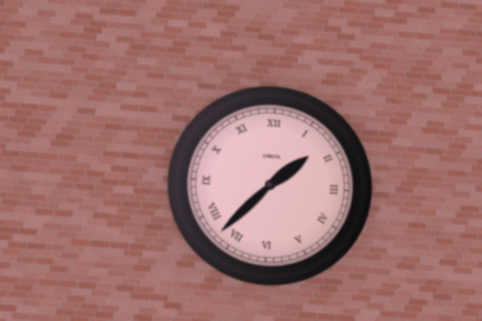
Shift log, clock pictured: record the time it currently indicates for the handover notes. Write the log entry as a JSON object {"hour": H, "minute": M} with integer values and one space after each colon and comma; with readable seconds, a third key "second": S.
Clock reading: {"hour": 1, "minute": 37}
